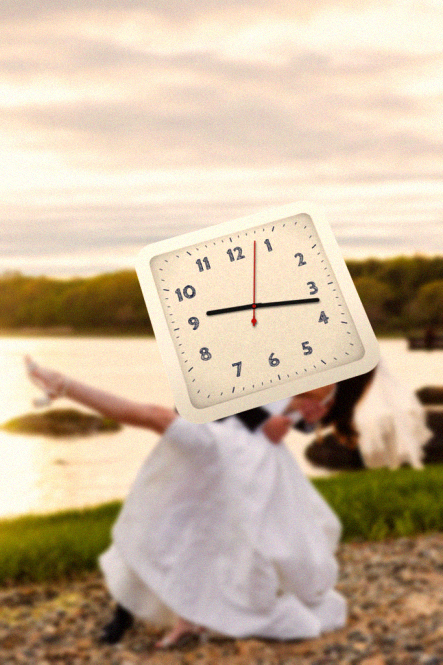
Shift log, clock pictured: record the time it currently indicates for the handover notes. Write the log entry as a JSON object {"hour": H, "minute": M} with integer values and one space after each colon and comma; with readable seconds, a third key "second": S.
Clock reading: {"hour": 9, "minute": 17, "second": 3}
